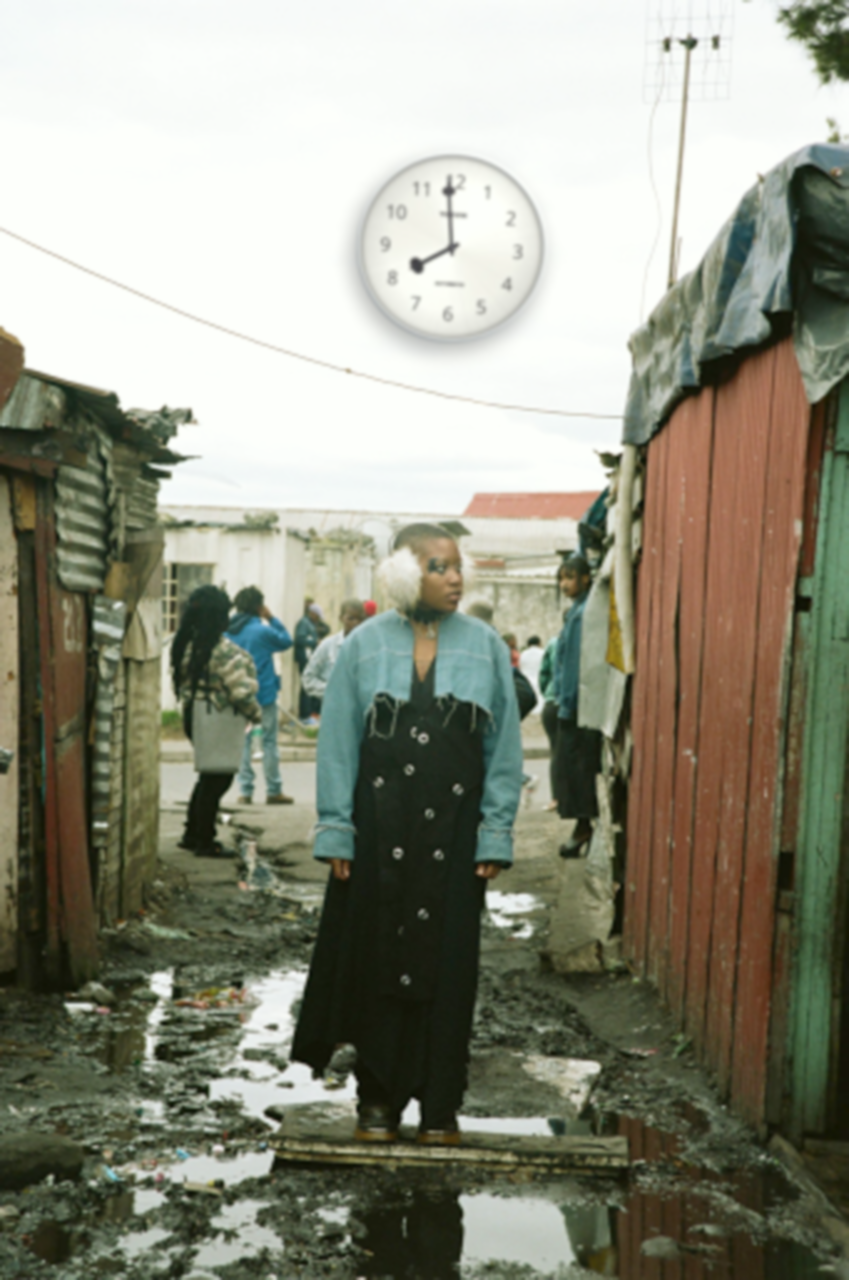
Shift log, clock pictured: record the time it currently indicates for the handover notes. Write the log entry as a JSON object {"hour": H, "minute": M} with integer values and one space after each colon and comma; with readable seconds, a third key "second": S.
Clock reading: {"hour": 7, "minute": 59}
